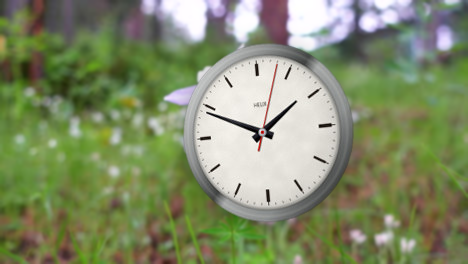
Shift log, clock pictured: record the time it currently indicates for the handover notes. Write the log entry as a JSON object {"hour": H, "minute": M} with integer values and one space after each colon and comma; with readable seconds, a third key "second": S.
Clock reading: {"hour": 1, "minute": 49, "second": 3}
